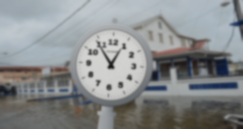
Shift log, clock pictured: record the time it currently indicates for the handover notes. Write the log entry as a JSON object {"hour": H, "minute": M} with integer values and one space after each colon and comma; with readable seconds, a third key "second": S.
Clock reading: {"hour": 12, "minute": 54}
